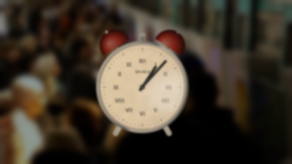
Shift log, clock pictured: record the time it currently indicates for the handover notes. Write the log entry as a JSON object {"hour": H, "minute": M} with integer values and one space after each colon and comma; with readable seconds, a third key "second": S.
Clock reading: {"hour": 1, "minute": 7}
